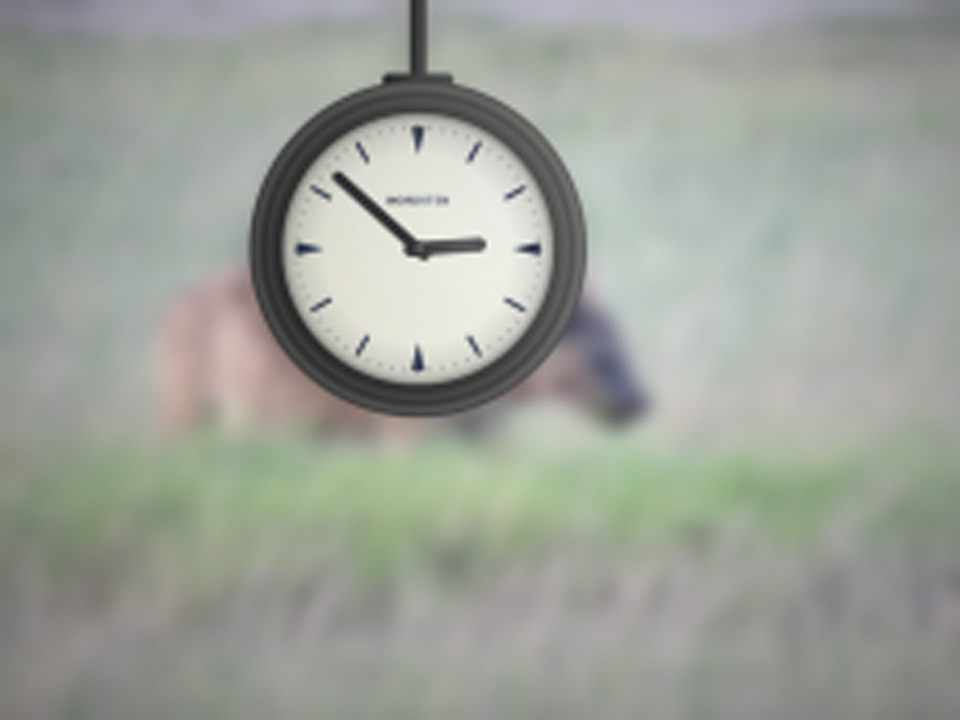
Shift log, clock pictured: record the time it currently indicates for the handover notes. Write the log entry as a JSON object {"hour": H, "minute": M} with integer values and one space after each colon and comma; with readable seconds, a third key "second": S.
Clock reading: {"hour": 2, "minute": 52}
